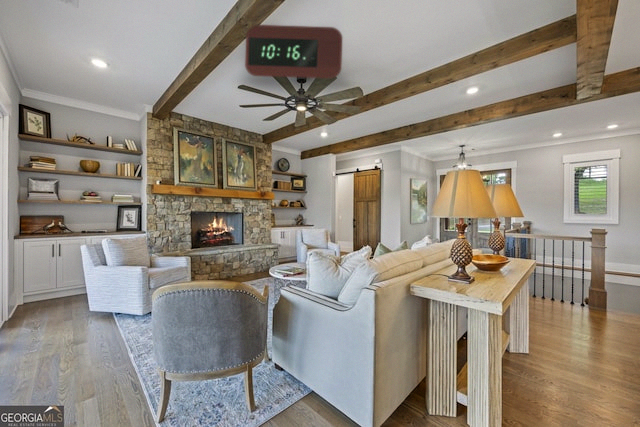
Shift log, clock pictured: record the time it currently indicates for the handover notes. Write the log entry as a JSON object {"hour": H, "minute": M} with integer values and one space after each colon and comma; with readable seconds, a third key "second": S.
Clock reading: {"hour": 10, "minute": 16}
